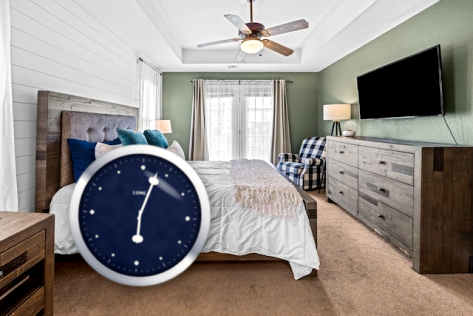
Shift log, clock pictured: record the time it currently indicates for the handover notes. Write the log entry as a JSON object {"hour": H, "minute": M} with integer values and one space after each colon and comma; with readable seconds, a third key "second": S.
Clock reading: {"hour": 6, "minute": 3}
